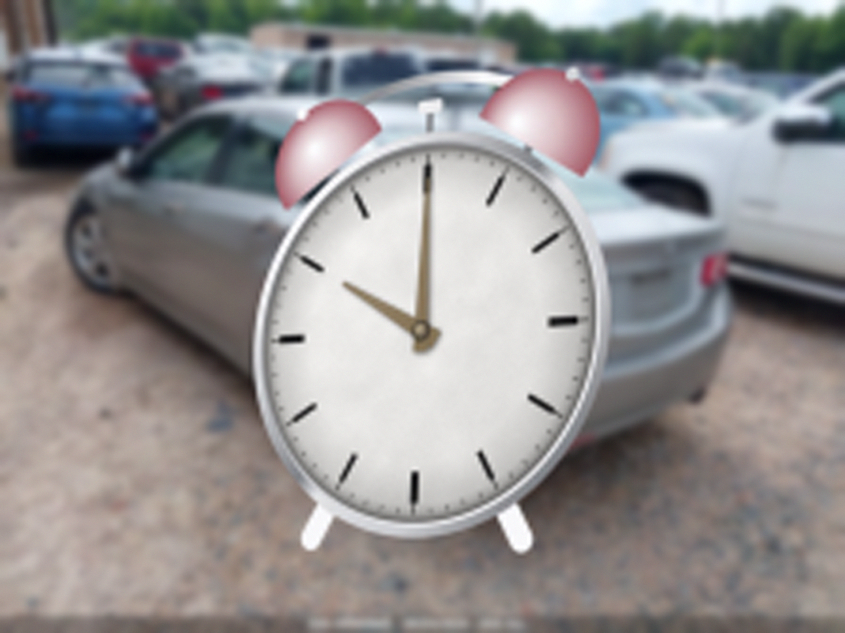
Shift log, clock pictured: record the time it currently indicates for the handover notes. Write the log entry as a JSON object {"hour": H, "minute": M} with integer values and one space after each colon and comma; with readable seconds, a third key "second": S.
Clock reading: {"hour": 10, "minute": 0}
